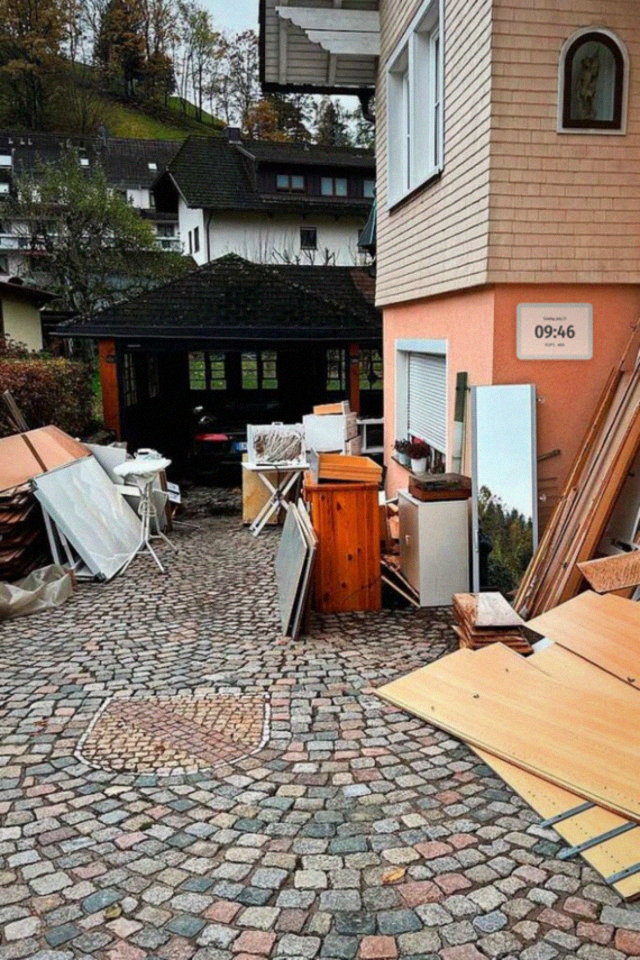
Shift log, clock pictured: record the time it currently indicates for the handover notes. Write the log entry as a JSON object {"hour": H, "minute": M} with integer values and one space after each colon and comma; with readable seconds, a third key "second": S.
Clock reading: {"hour": 9, "minute": 46}
